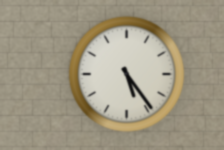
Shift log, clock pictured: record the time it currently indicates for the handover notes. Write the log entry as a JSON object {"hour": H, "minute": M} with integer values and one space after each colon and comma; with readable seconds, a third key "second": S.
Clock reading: {"hour": 5, "minute": 24}
